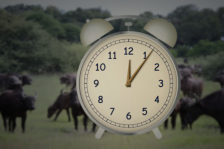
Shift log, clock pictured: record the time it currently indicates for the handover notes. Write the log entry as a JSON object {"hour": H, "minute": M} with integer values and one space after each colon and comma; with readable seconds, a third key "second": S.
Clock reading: {"hour": 12, "minute": 6}
